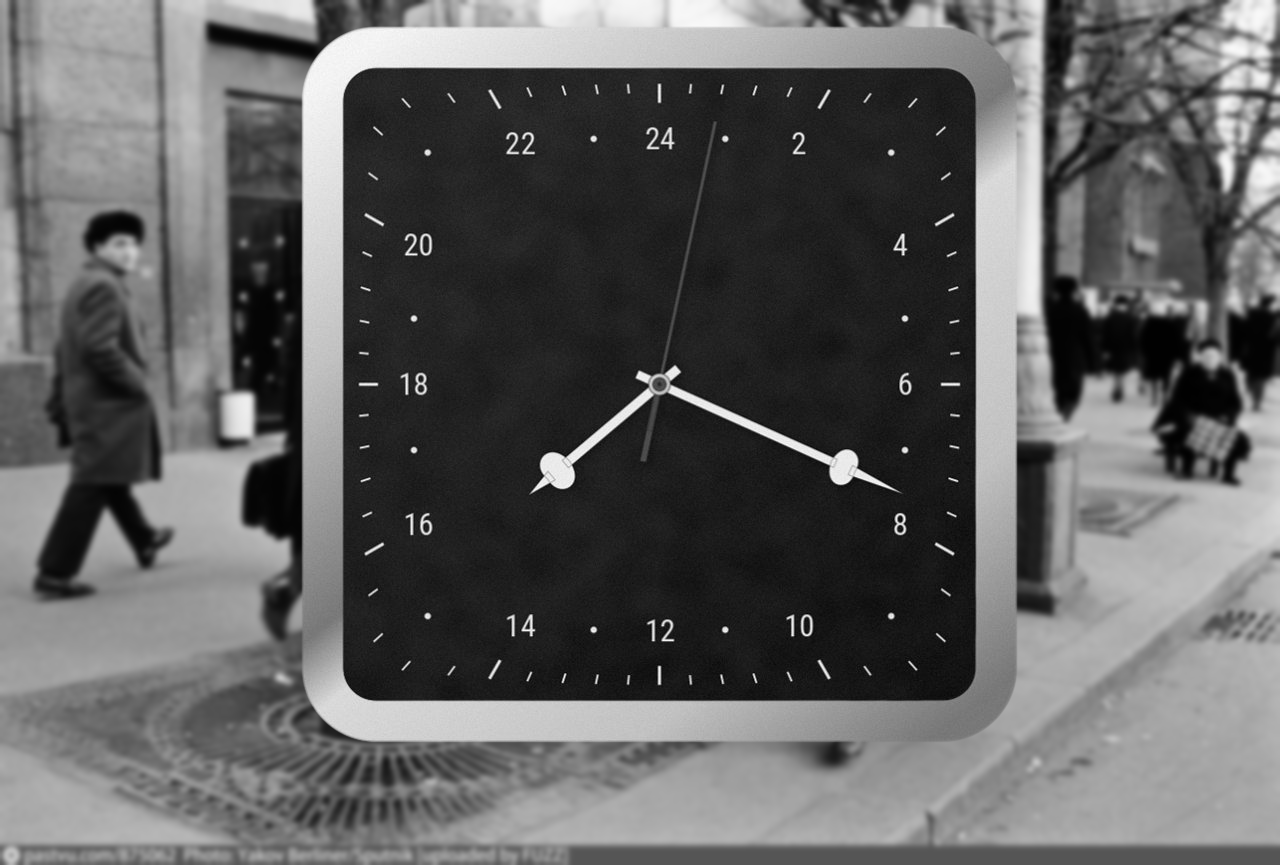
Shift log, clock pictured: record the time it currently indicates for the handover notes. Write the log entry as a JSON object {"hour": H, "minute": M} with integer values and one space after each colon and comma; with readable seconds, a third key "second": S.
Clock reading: {"hour": 15, "minute": 19, "second": 2}
